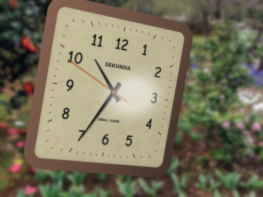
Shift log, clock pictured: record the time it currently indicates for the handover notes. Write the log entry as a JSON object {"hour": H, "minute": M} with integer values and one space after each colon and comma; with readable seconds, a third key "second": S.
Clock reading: {"hour": 10, "minute": 34, "second": 49}
